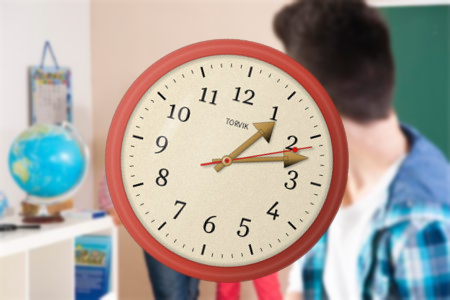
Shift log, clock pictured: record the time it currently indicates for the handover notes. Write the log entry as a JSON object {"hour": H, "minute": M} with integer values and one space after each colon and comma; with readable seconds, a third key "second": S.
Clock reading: {"hour": 1, "minute": 12, "second": 11}
